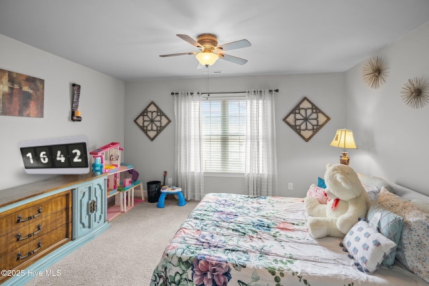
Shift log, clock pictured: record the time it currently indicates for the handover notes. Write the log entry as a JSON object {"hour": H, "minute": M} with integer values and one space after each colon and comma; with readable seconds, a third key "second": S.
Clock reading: {"hour": 16, "minute": 42}
